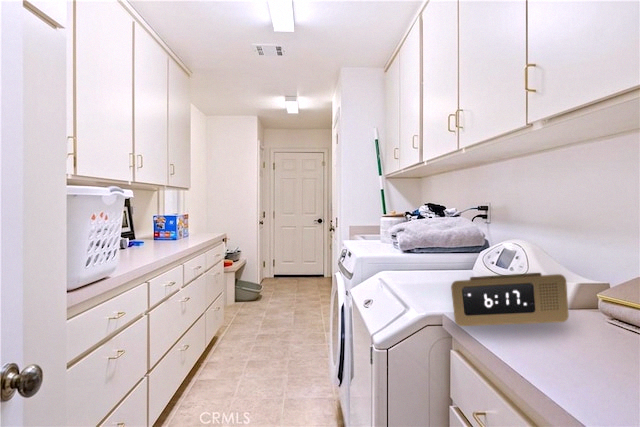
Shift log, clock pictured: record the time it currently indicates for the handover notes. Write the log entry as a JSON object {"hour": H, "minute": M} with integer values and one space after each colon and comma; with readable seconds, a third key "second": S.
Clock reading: {"hour": 6, "minute": 17}
